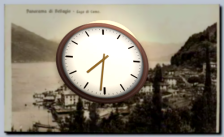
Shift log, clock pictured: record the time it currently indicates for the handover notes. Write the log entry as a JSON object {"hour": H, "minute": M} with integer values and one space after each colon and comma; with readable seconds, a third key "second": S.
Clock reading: {"hour": 7, "minute": 31}
